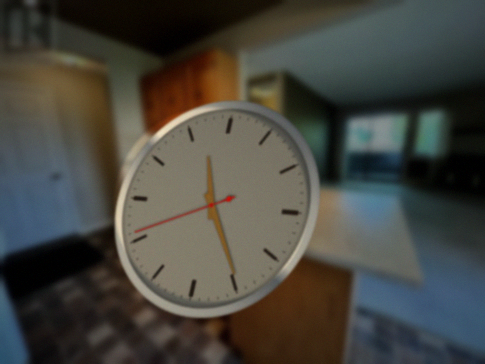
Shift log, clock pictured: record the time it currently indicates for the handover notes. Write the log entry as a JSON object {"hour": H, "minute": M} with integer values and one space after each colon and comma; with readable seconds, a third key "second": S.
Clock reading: {"hour": 11, "minute": 24, "second": 41}
